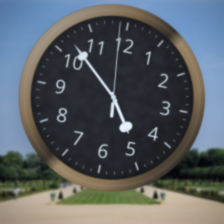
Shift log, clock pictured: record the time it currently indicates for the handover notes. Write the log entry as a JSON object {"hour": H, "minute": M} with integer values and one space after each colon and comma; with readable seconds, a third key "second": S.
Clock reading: {"hour": 4, "minute": 51, "second": 59}
